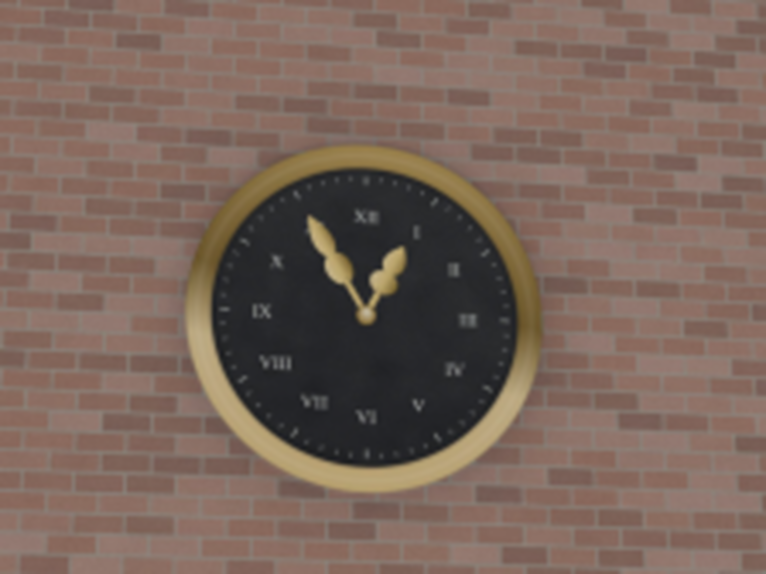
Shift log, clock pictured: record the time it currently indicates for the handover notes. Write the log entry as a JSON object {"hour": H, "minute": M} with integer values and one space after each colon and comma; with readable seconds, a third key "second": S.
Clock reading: {"hour": 12, "minute": 55}
